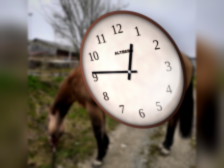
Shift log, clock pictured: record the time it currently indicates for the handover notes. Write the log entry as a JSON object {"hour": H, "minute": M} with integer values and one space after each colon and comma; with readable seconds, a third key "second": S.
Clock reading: {"hour": 12, "minute": 46}
